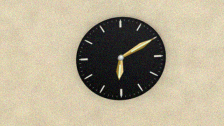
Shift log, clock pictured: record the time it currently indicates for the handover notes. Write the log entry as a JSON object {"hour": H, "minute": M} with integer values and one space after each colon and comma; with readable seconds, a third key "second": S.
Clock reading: {"hour": 6, "minute": 10}
